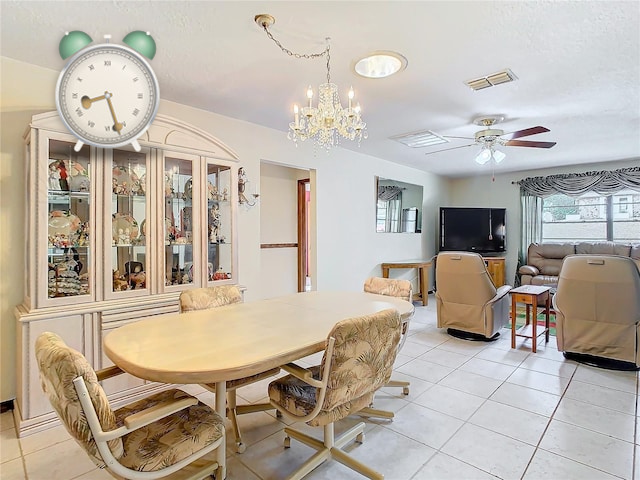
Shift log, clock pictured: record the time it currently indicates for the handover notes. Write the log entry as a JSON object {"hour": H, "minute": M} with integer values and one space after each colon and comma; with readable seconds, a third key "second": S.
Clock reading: {"hour": 8, "minute": 27}
